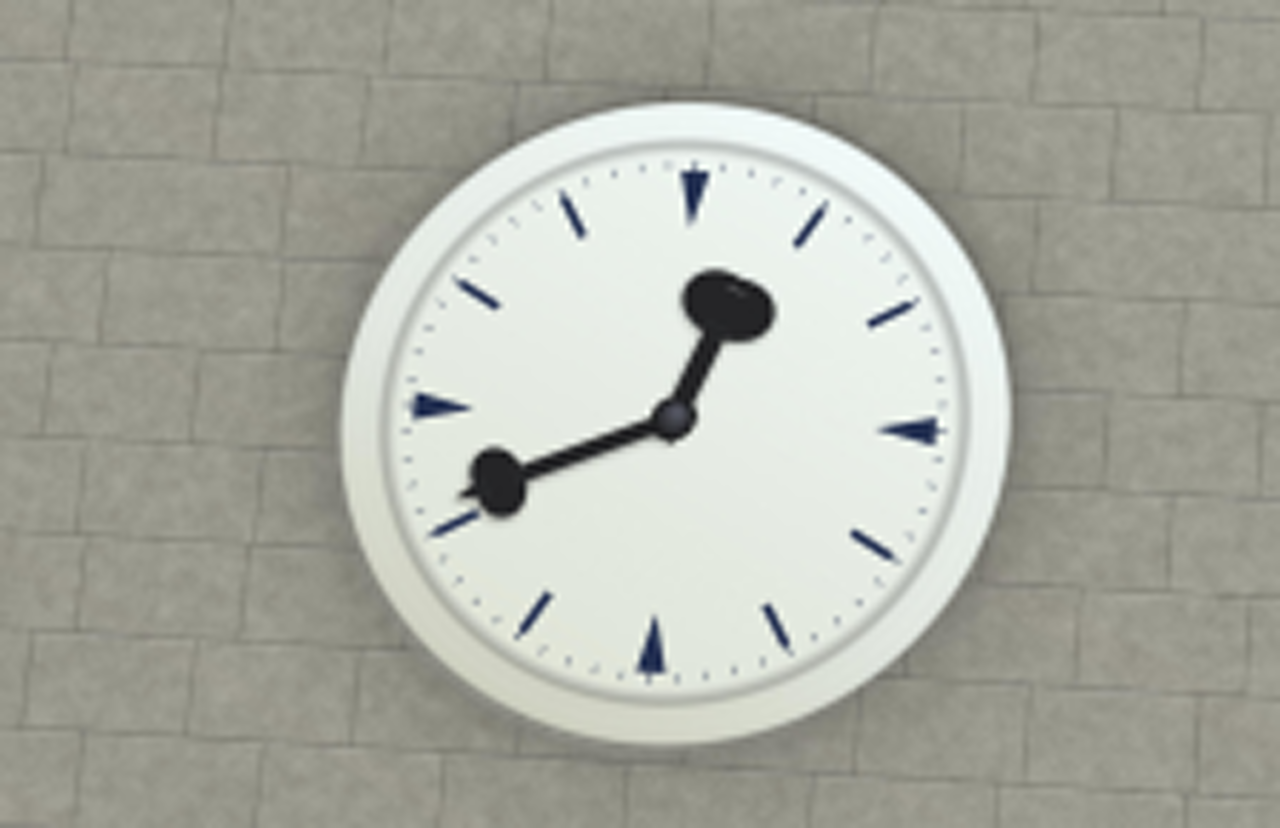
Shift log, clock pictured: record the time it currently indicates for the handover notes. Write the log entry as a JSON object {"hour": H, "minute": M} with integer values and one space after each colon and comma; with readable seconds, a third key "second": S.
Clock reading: {"hour": 12, "minute": 41}
